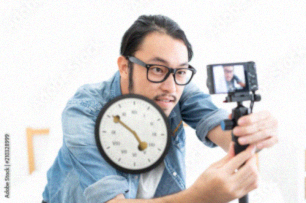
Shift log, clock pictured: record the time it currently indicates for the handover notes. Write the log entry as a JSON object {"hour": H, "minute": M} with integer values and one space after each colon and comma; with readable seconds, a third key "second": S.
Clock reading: {"hour": 4, "minute": 51}
